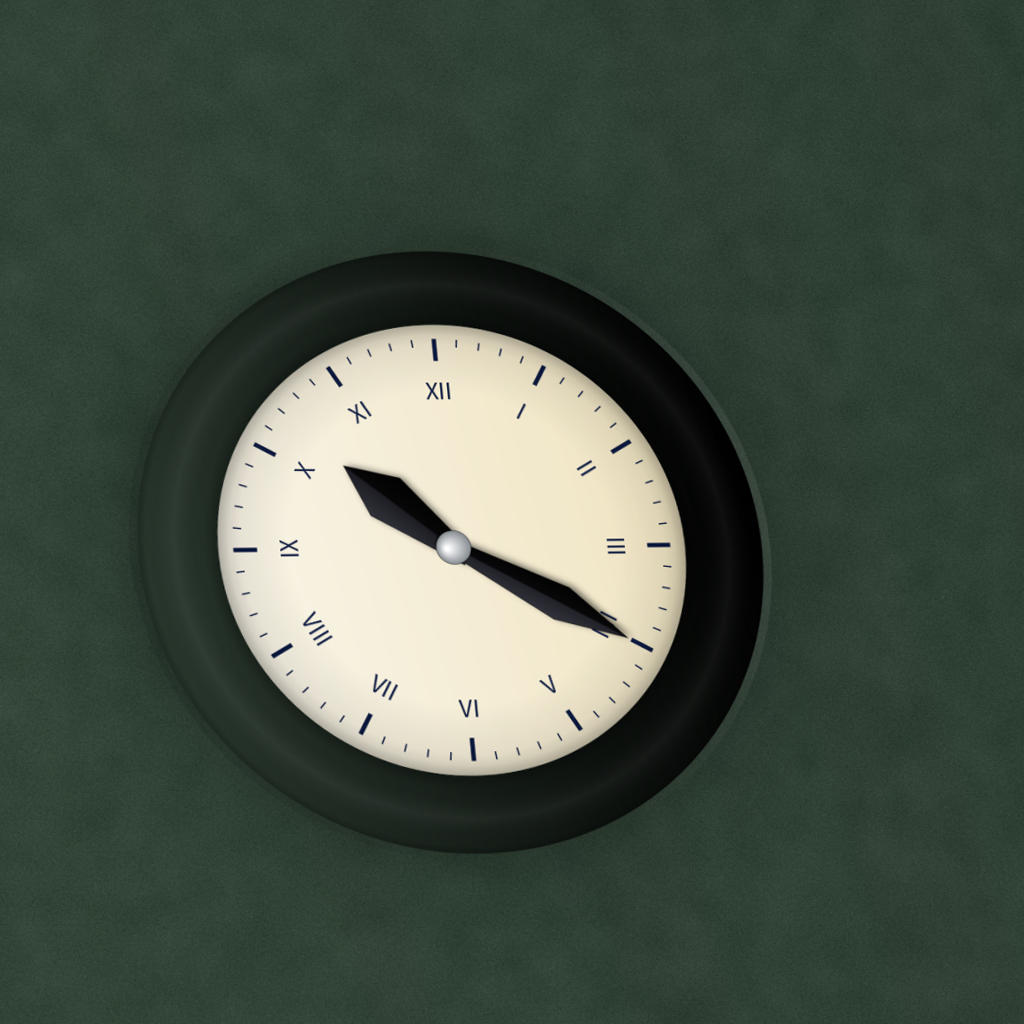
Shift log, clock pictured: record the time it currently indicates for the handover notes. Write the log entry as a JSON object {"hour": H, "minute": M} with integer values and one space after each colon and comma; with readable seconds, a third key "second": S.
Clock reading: {"hour": 10, "minute": 20}
